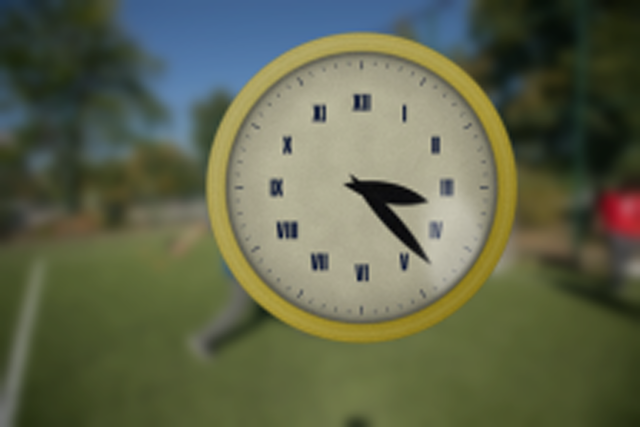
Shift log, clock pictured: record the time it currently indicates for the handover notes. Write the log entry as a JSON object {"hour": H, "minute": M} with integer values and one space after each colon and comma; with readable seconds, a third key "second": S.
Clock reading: {"hour": 3, "minute": 23}
